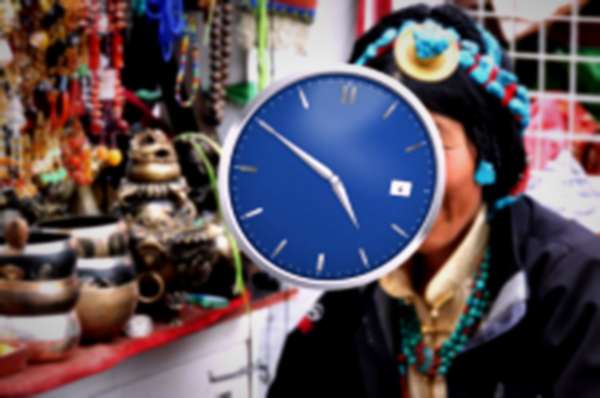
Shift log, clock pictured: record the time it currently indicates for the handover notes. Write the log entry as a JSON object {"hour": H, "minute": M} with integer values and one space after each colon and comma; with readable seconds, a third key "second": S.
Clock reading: {"hour": 4, "minute": 50}
